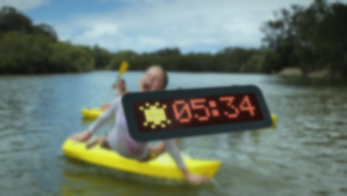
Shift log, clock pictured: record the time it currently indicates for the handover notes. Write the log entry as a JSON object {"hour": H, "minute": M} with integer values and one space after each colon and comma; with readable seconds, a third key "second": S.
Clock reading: {"hour": 5, "minute": 34}
